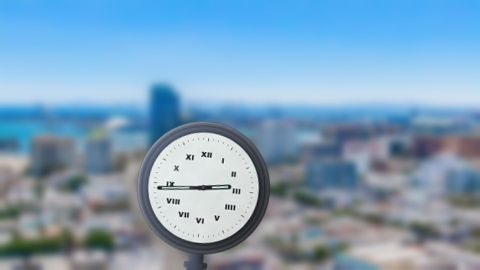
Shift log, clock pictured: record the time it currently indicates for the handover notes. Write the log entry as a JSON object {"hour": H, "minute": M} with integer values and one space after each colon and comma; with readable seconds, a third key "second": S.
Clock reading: {"hour": 2, "minute": 44}
